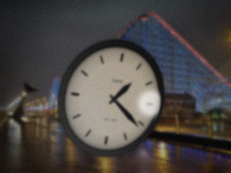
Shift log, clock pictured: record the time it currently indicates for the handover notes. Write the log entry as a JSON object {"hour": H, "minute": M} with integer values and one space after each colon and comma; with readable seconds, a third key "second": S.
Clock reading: {"hour": 1, "minute": 21}
